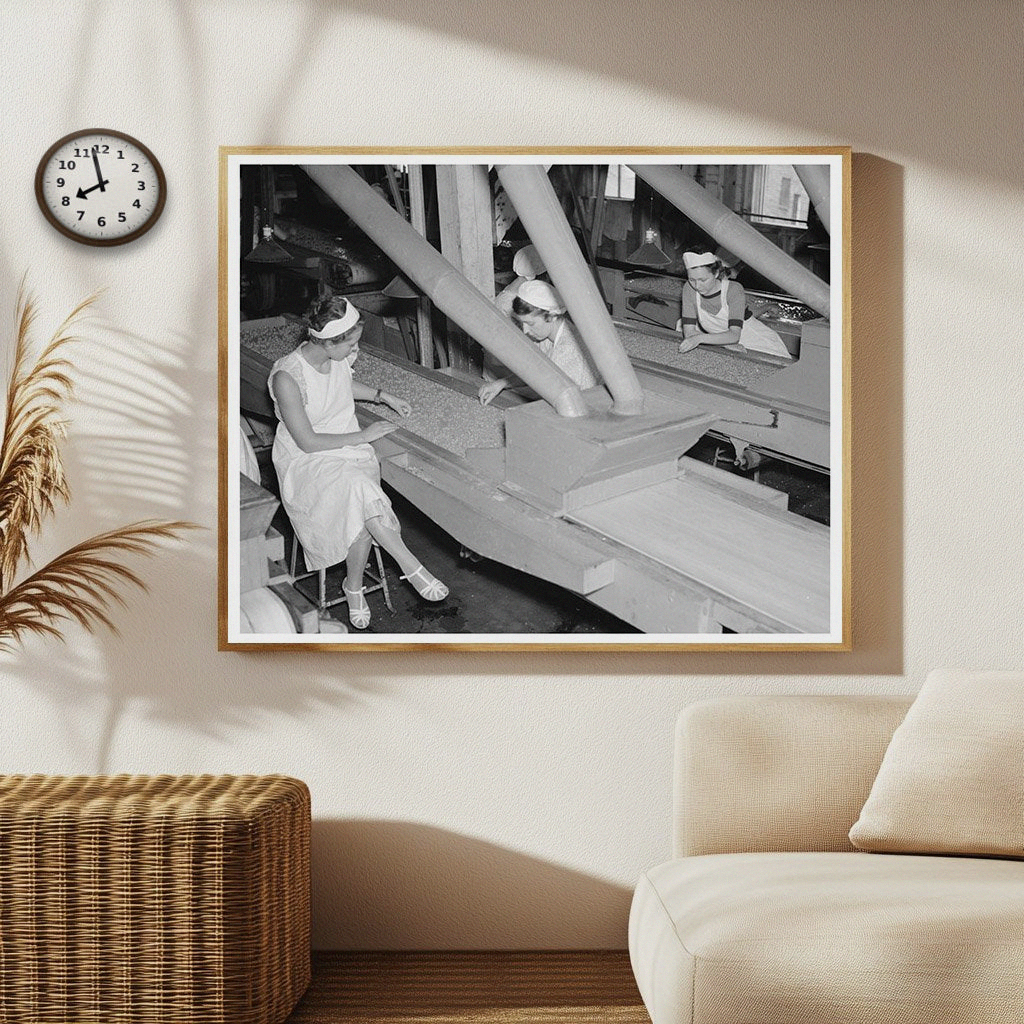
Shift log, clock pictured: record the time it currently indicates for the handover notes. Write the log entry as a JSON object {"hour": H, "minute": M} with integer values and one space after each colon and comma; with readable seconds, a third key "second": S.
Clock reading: {"hour": 7, "minute": 58}
